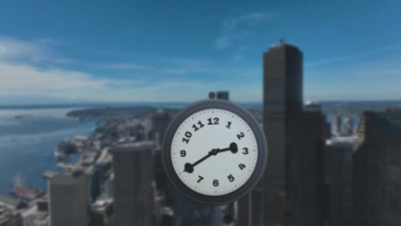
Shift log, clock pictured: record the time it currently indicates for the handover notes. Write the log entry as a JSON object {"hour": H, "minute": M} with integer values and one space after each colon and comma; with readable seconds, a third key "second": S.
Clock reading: {"hour": 2, "minute": 40}
